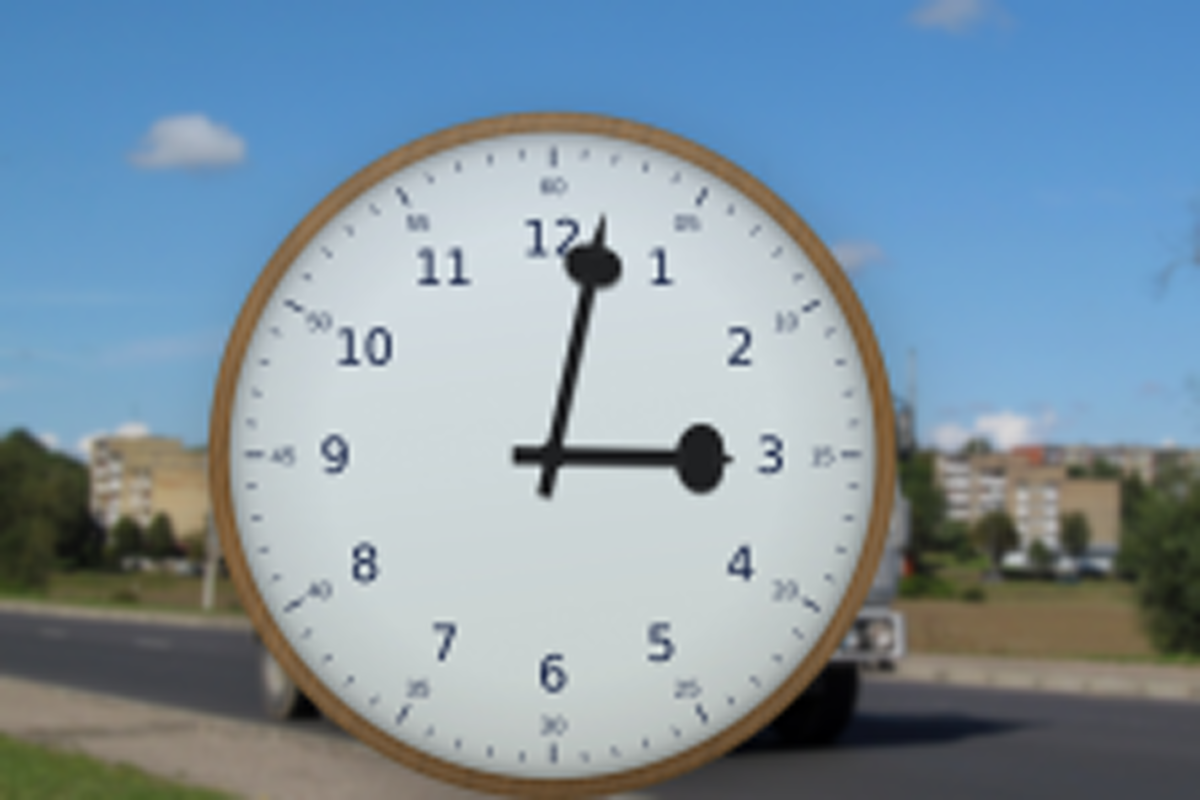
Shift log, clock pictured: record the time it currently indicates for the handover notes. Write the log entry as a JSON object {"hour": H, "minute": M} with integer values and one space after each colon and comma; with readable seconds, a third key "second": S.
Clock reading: {"hour": 3, "minute": 2}
